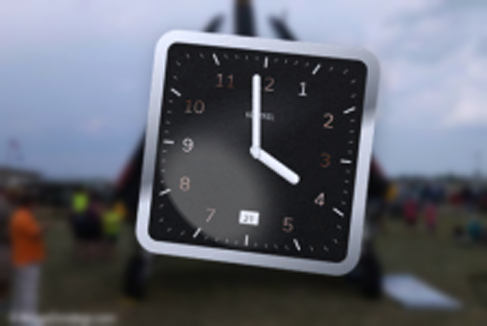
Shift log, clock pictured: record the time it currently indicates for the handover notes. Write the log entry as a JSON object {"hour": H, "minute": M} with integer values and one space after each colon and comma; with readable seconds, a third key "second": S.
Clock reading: {"hour": 3, "minute": 59}
